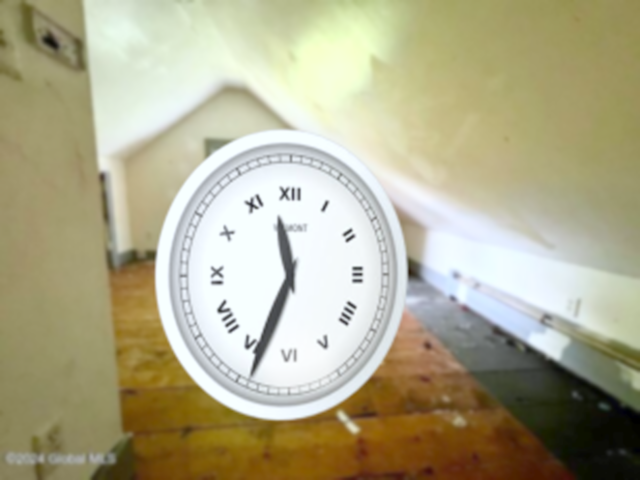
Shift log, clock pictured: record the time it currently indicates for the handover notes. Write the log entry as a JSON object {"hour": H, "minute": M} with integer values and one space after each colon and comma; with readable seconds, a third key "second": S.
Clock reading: {"hour": 11, "minute": 34}
